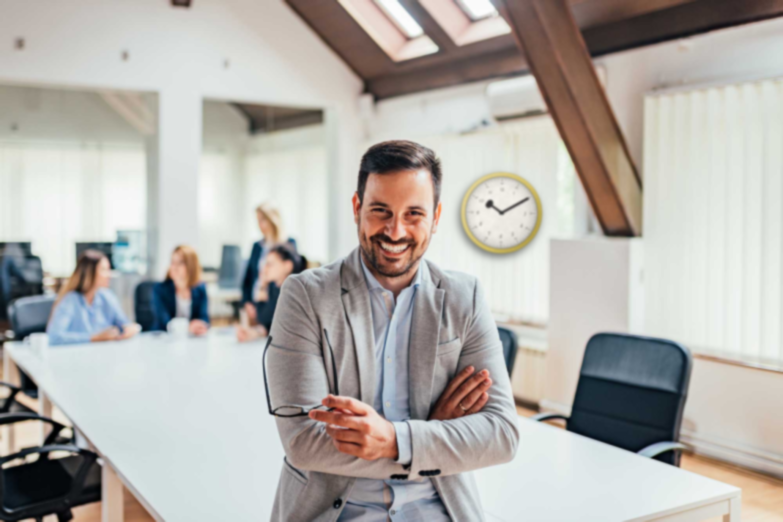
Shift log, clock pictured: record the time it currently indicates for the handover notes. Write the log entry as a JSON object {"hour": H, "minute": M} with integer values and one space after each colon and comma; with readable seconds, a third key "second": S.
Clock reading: {"hour": 10, "minute": 10}
